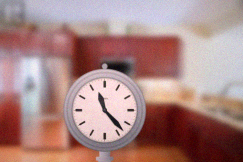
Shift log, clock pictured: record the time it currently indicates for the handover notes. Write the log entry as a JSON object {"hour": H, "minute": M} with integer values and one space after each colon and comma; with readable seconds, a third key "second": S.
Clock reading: {"hour": 11, "minute": 23}
